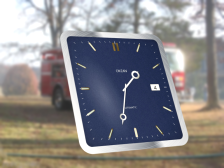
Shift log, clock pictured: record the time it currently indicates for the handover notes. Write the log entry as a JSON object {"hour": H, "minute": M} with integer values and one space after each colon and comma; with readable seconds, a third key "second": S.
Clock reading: {"hour": 1, "minute": 33}
